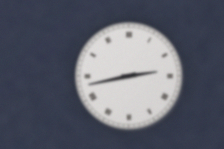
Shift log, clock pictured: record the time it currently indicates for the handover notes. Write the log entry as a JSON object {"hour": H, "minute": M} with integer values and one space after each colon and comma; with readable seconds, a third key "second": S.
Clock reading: {"hour": 2, "minute": 43}
